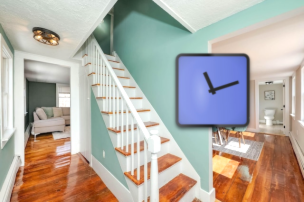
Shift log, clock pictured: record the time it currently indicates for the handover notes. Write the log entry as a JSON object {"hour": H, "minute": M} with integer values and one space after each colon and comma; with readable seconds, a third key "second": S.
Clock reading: {"hour": 11, "minute": 12}
